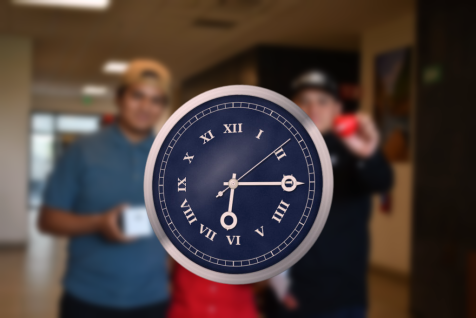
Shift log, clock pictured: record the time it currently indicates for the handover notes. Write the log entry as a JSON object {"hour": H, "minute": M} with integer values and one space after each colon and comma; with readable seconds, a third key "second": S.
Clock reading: {"hour": 6, "minute": 15, "second": 9}
